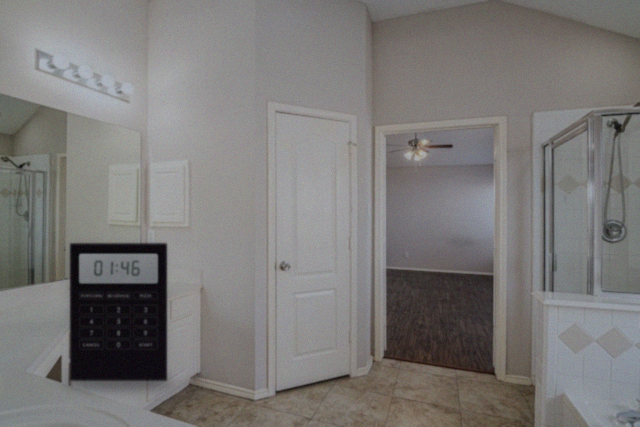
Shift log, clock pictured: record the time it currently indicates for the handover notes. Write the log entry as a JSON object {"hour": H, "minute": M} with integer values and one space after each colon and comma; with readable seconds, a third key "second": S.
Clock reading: {"hour": 1, "minute": 46}
